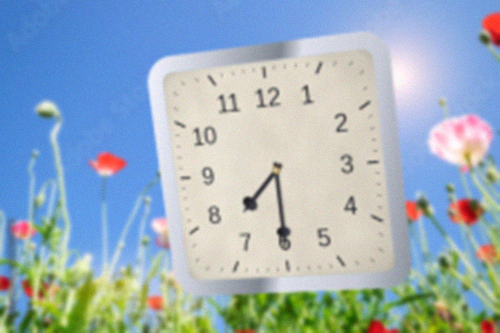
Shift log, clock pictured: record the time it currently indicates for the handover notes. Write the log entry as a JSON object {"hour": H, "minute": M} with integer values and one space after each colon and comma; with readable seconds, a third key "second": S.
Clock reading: {"hour": 7, "minute": 30}
